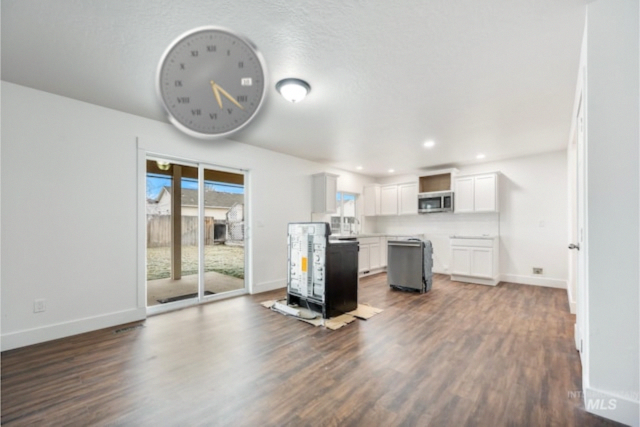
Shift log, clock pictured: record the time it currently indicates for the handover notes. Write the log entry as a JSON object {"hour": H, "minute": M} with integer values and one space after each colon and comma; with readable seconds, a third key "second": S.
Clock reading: {"hour": 5, "minute": 22}
